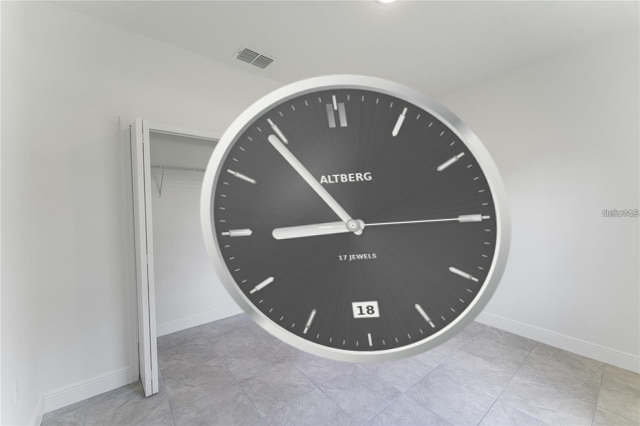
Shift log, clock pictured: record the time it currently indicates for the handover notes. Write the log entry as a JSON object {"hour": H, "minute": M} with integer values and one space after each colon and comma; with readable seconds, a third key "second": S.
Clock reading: {"hour": 8, "minute": 54, "second": 15}
